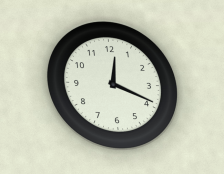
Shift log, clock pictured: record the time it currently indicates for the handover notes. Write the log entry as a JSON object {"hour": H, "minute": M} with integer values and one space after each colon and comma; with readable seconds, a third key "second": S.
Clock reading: {"hour": 12, "minute": 19}
